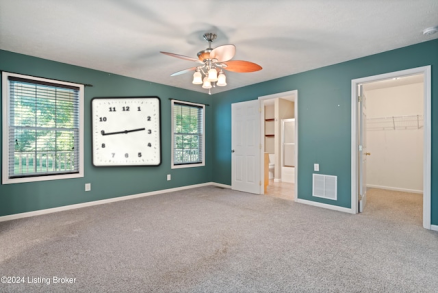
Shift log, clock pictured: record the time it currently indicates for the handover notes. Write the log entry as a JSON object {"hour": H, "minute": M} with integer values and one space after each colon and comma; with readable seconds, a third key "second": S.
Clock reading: {"hour": 2, "minute": 44}
